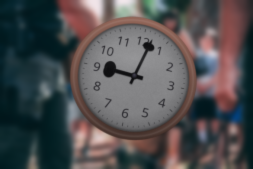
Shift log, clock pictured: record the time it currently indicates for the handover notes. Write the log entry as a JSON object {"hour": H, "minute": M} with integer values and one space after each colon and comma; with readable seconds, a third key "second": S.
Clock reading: {"hour": 9, "minute": 2}
